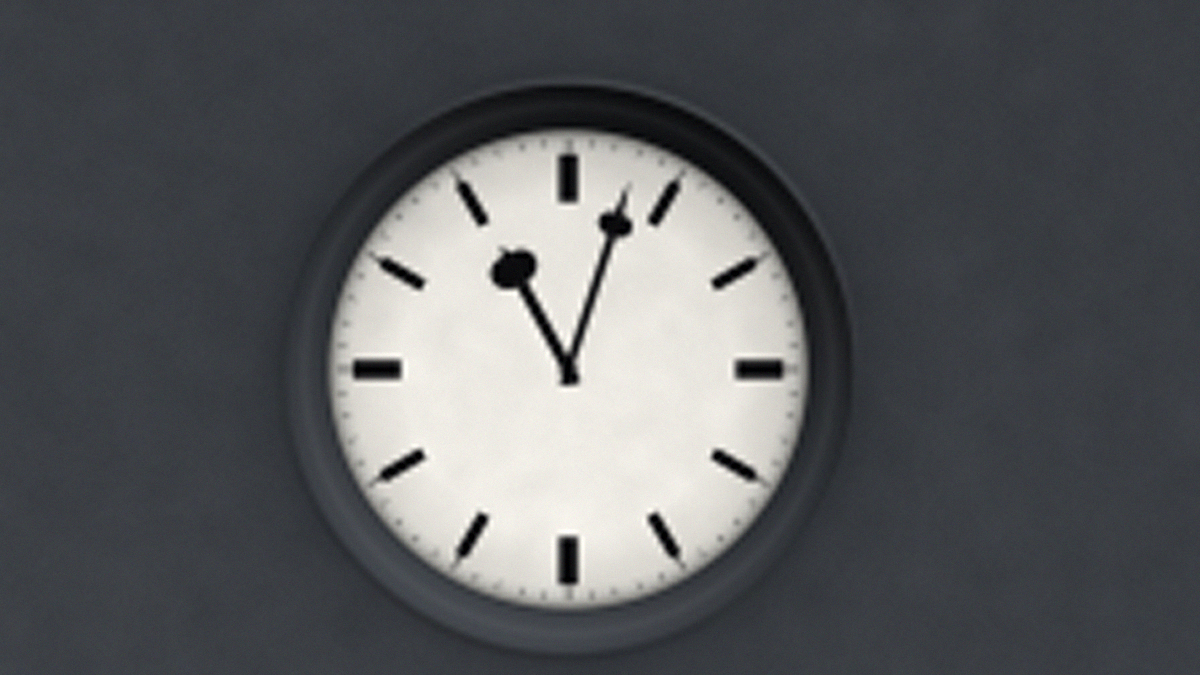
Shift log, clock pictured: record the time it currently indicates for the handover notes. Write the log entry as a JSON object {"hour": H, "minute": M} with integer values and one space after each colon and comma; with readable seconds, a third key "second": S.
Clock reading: {"hour": 11, "minute": 3}
